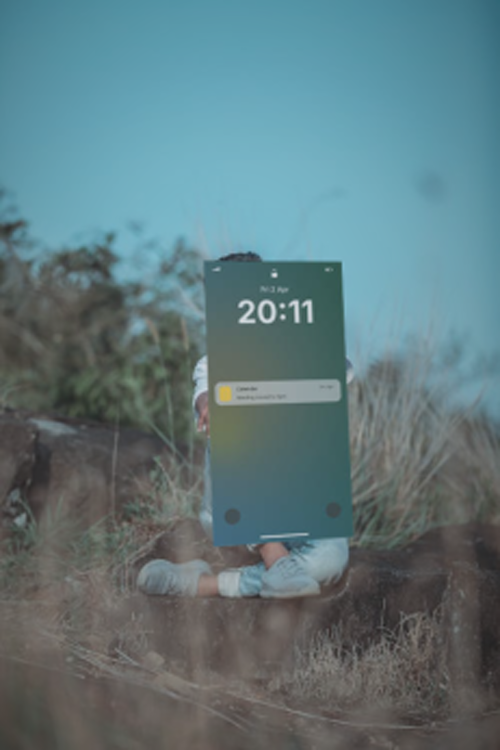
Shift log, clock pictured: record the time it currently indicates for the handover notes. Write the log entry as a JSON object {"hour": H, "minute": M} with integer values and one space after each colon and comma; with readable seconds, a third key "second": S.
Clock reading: {"hour": 20, "minute": 11}
